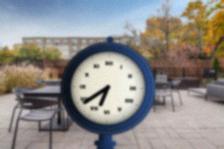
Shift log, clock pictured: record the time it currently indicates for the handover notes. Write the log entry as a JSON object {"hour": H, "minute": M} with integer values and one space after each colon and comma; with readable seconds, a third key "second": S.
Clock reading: {"hour": 6, "minute": 39}
